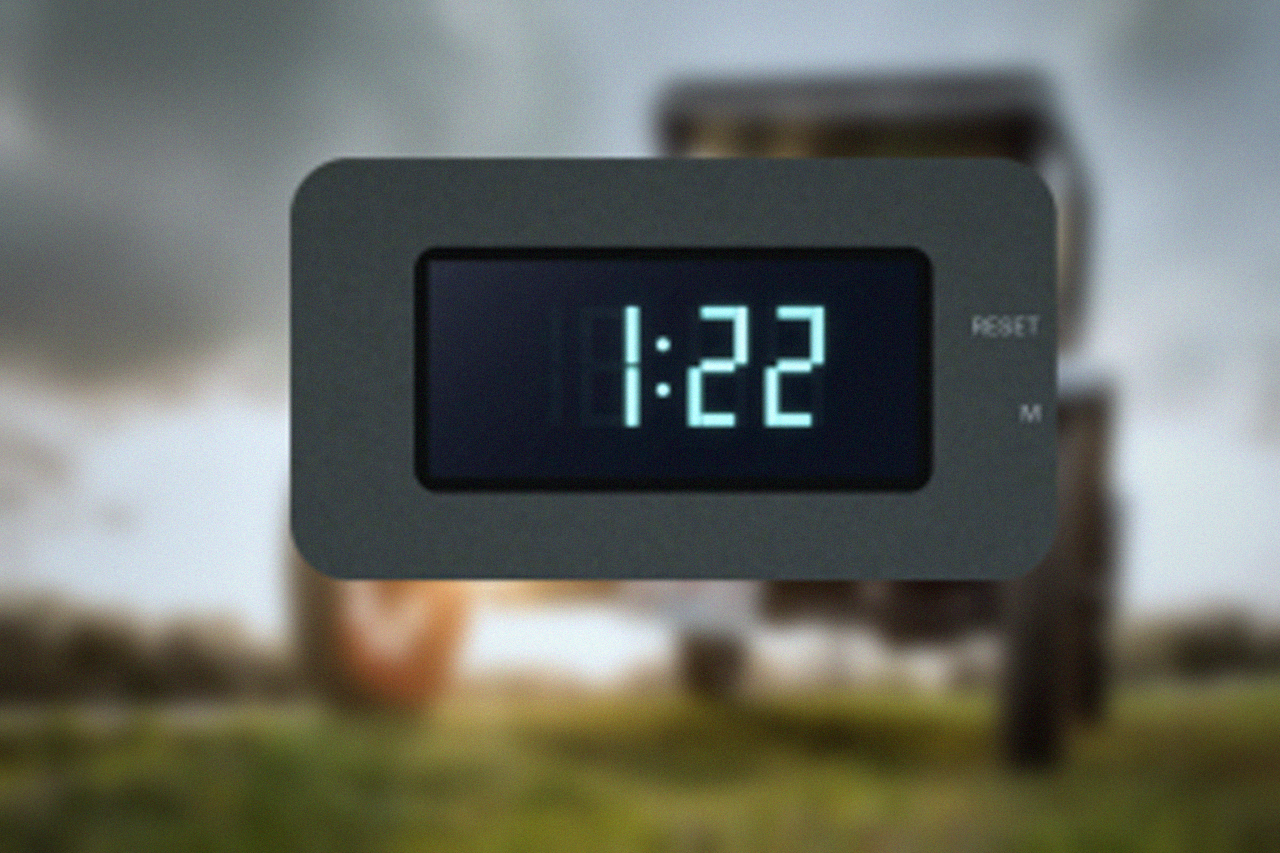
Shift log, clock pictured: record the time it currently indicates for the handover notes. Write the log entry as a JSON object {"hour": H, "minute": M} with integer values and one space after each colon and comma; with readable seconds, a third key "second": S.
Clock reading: {"hour": 1, "minute": 22}
